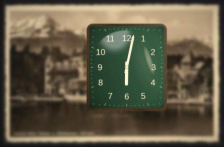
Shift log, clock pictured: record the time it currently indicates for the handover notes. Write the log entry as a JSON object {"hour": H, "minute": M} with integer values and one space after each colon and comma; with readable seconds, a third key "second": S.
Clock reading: {"hour": 6, "minute": 2}
